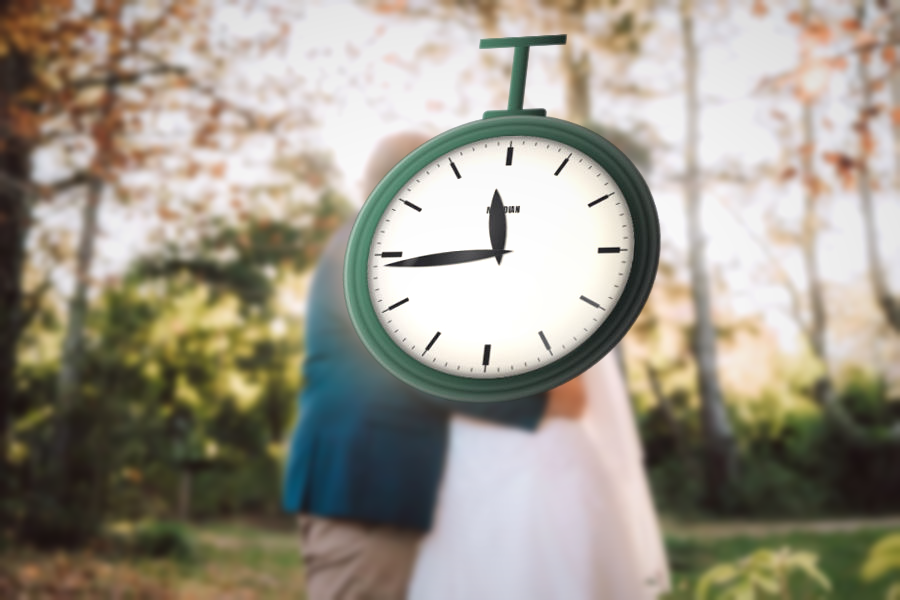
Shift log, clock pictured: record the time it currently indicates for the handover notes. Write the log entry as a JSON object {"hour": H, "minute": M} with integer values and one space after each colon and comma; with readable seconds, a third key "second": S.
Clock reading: {"hour": 11, "minute": 44}
